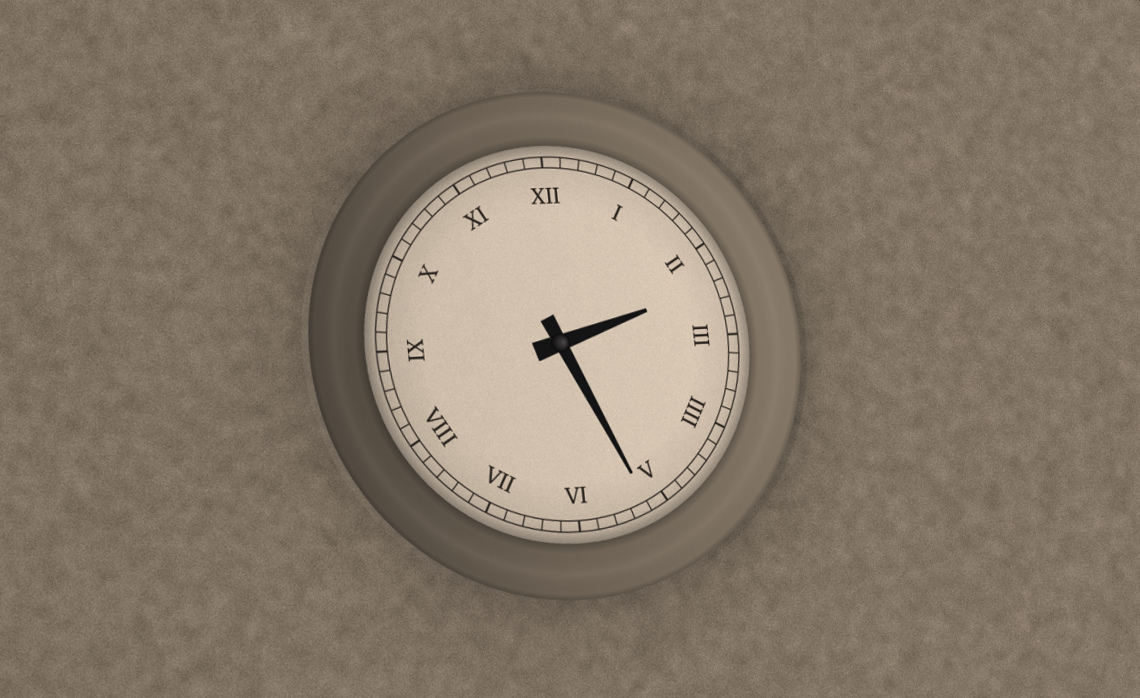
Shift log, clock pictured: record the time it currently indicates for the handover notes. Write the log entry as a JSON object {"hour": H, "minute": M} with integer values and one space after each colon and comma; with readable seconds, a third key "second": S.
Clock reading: {"hour": 2, "minute": 26}
